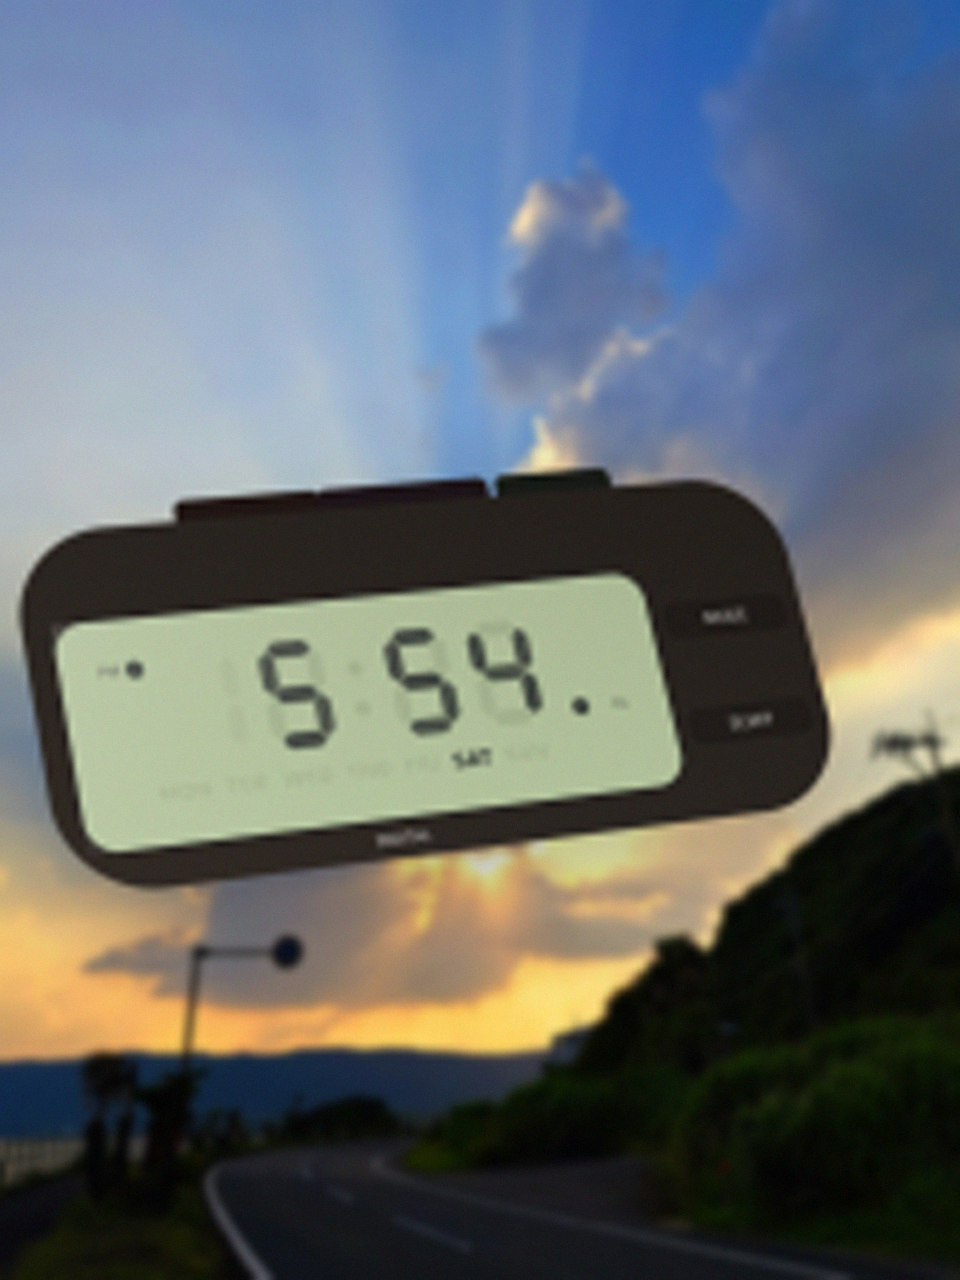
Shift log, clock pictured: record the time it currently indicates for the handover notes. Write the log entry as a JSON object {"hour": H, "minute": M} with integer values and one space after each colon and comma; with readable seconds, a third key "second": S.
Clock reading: {"hour": 5, "minute": 54}
